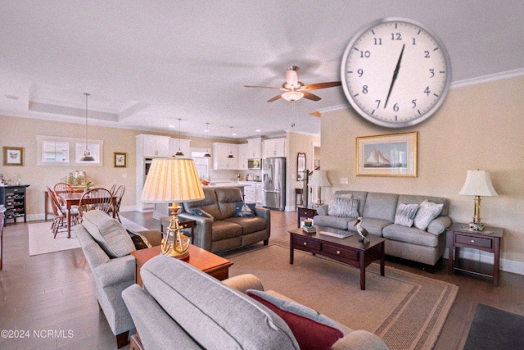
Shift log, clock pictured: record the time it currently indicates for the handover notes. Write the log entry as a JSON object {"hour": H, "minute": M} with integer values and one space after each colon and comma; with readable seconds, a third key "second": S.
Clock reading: {"hour": 12, "minute": 33}
